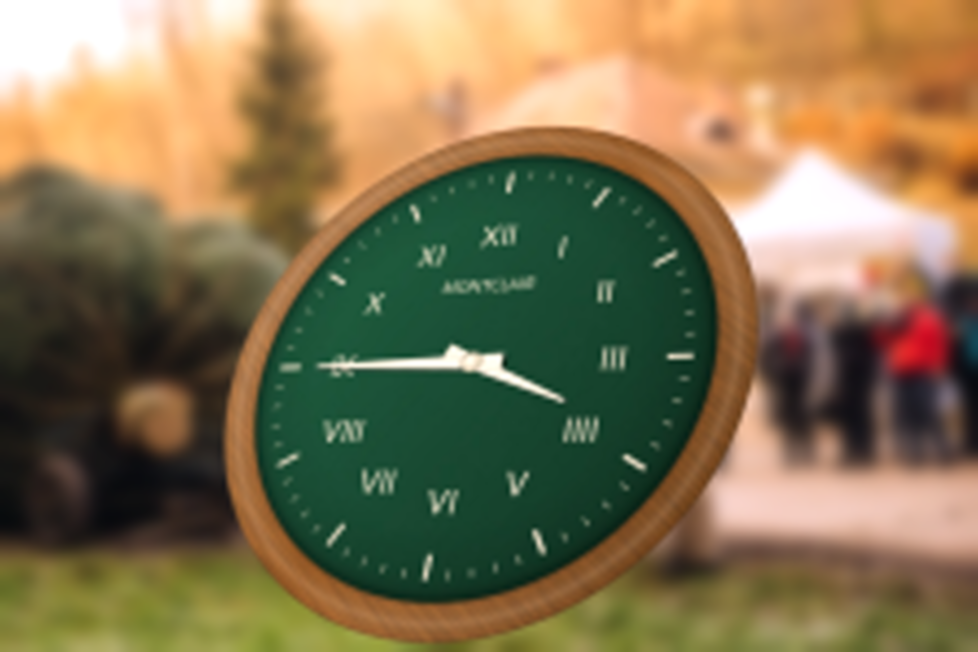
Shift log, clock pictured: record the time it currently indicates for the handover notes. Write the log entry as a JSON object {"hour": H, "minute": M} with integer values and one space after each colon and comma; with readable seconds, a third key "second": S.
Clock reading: {"hour": 3, "minute": 45}
